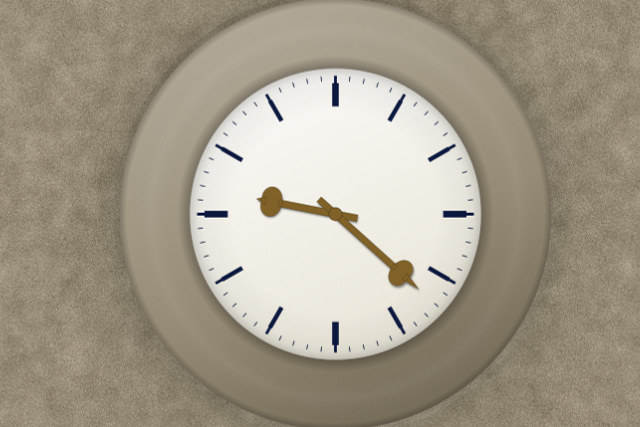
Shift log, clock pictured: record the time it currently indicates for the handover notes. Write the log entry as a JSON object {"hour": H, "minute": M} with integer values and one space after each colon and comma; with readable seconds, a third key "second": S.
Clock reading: {"hour": 9, "minute": 22}
